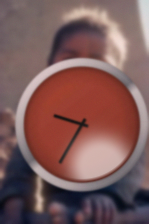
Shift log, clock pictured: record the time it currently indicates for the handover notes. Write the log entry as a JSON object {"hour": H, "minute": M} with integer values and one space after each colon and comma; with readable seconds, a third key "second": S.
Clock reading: {"hour": 9, "minute": 35}
